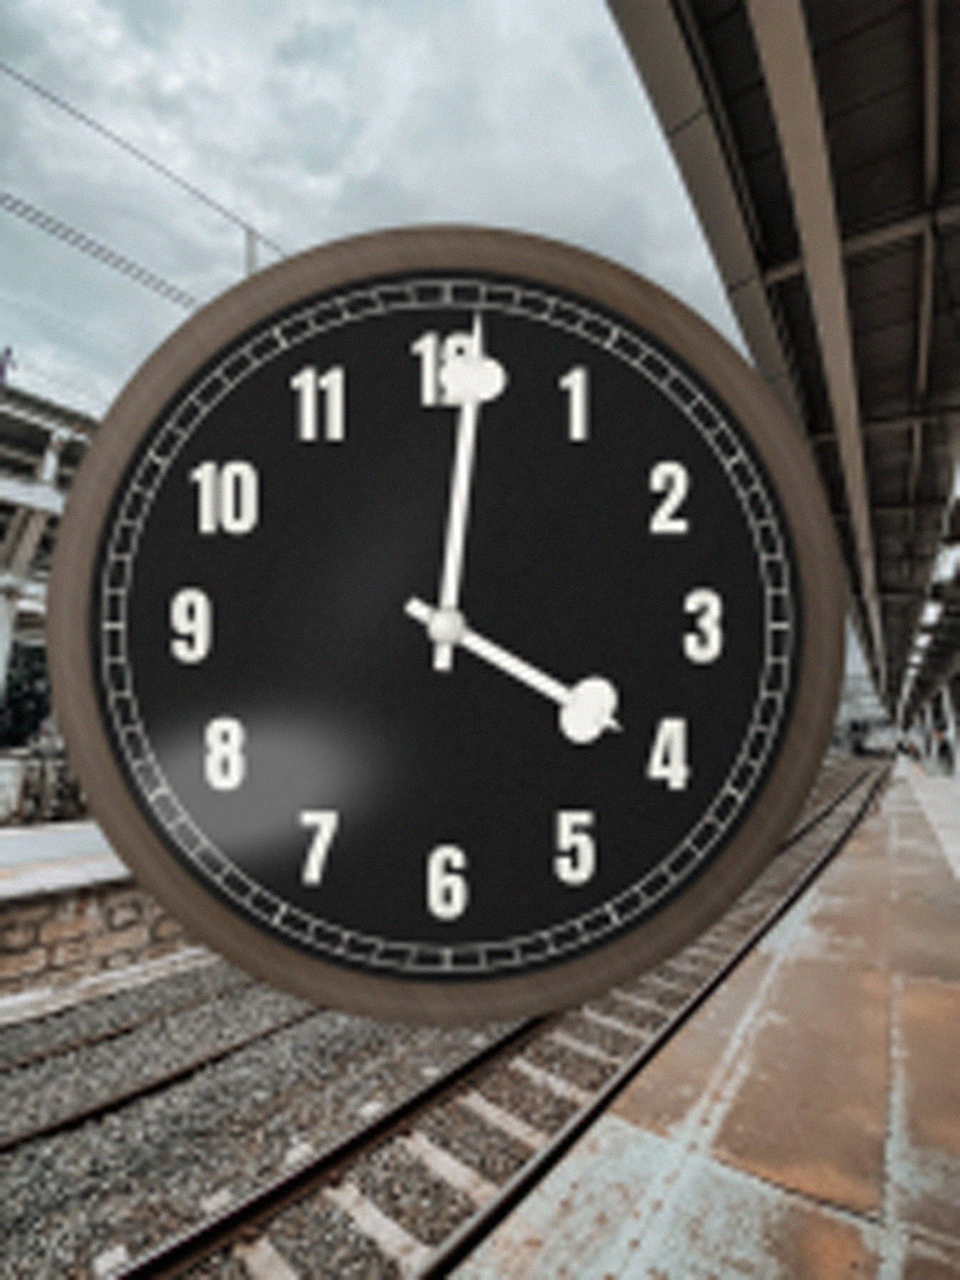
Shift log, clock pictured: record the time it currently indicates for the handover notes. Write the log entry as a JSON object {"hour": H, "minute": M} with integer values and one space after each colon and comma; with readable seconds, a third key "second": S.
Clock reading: {"hour": 4, "minute": 1}
